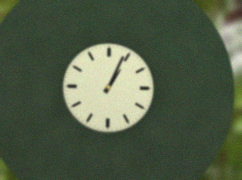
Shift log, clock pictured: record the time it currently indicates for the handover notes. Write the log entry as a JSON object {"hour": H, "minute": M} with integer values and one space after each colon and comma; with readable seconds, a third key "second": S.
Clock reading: {"hour": 1, "minute": 4}
